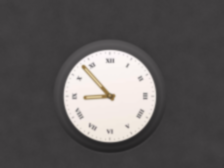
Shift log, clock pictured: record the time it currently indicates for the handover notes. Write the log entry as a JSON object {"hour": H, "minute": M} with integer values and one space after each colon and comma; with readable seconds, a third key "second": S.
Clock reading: {"hour": 8, "minute": 53}
